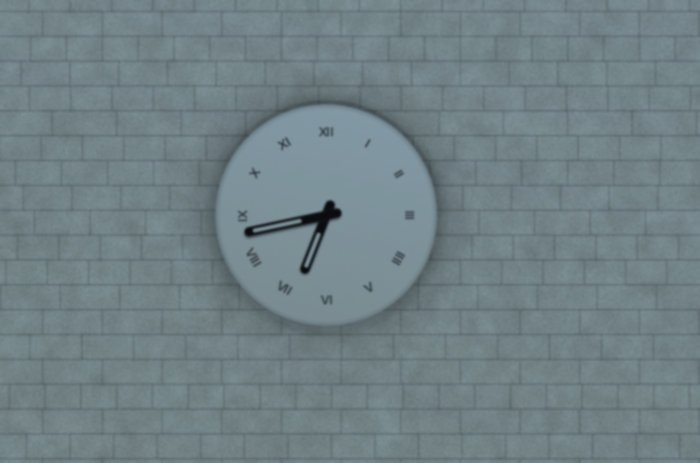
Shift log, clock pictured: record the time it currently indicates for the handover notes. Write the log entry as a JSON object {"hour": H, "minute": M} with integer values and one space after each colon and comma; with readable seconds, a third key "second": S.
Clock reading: {"hour": 6, "minute": 43}
